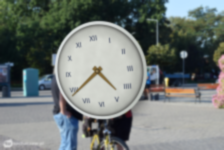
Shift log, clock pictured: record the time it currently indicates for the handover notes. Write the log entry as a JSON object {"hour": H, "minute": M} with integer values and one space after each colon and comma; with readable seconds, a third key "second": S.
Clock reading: {"hour": 4, "minute": 39}
